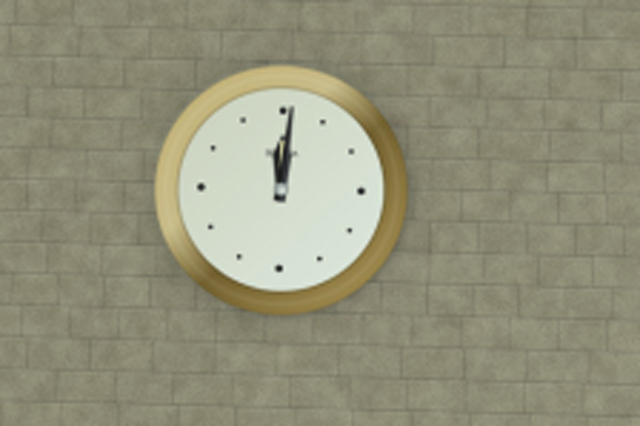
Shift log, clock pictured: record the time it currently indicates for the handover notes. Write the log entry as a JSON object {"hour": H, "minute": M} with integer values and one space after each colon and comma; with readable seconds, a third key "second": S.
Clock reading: {"hour": 12, "minute": 1}
